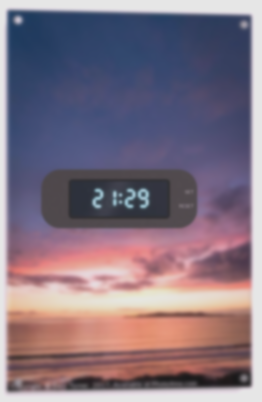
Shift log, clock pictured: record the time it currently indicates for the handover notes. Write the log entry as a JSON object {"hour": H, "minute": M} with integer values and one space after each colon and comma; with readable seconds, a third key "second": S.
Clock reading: {"hour": 21, "minute": 29}
